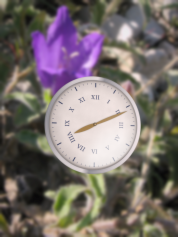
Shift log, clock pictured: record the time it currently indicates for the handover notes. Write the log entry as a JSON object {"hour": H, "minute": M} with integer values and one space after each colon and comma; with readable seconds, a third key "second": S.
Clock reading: {"hour": 8, "minute": 11}
